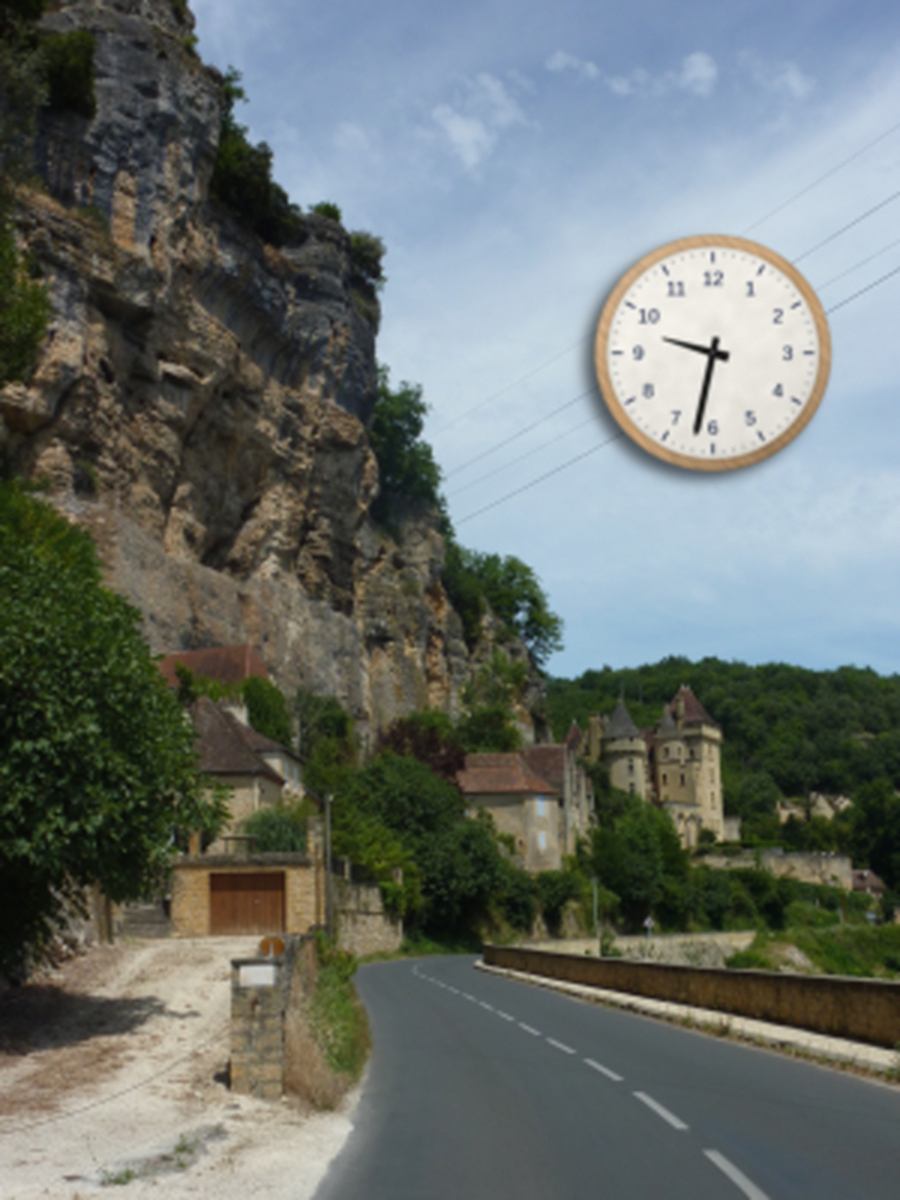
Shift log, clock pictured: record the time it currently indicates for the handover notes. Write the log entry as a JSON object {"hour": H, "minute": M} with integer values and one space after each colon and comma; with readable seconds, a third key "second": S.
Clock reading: {"hour": 9, "minute": 32}
